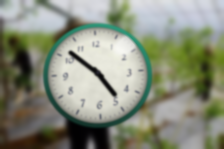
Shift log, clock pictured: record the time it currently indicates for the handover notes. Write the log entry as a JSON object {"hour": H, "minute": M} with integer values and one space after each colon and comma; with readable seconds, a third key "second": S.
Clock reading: {"hour": 4, "minute": 52}
